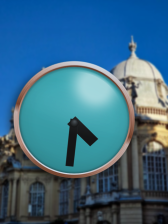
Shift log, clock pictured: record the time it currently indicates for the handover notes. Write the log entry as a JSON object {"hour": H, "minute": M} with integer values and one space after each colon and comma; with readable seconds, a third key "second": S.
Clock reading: {"hour": 4, "minute": 31}
